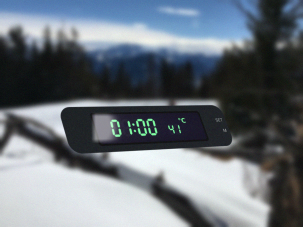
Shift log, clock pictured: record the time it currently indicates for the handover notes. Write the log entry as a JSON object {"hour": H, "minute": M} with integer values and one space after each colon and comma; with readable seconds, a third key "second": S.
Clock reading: {"hour": 1, "minute": 0}
